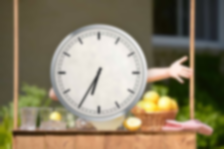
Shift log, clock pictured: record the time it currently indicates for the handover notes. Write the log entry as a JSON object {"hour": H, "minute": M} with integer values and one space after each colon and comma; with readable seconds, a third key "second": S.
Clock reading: {"hour": 6, "minute": 35}
